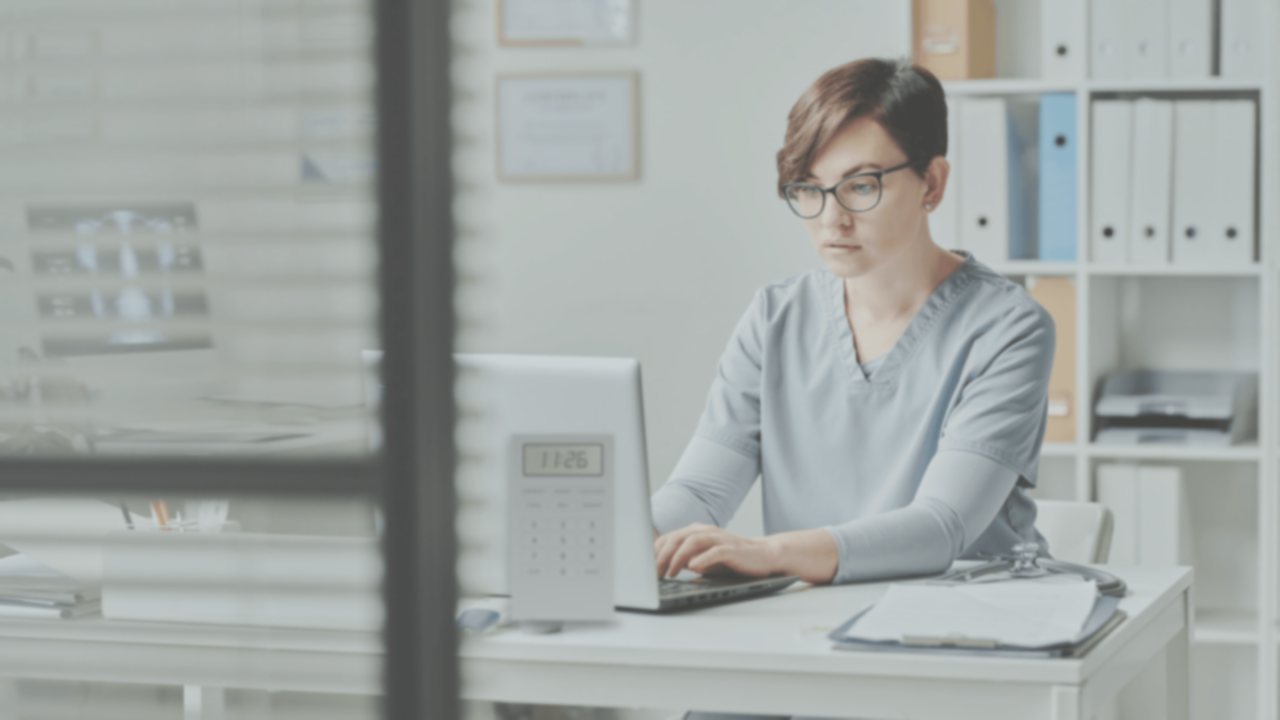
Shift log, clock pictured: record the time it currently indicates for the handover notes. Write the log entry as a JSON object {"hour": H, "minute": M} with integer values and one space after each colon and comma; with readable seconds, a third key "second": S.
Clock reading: {"hour": 11, "minute": 26}
